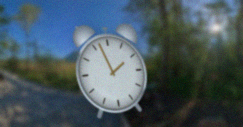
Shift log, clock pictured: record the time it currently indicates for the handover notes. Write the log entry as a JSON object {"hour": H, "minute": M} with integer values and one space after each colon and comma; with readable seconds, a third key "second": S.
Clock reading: {"hour": 1, "minute": 57}
